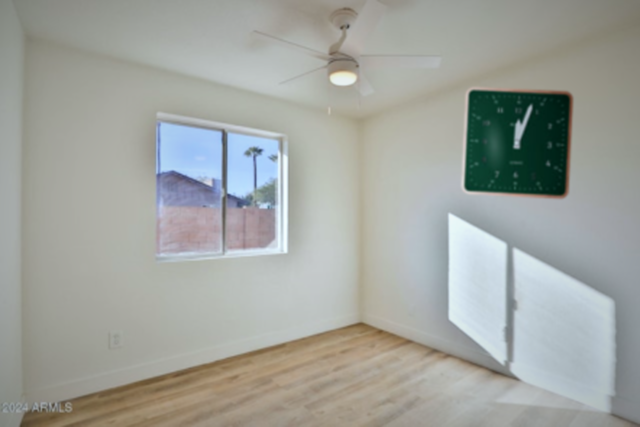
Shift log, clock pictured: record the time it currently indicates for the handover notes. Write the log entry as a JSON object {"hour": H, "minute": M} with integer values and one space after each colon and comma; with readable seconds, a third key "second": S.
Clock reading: {"hour": 12, "minute": 3}
